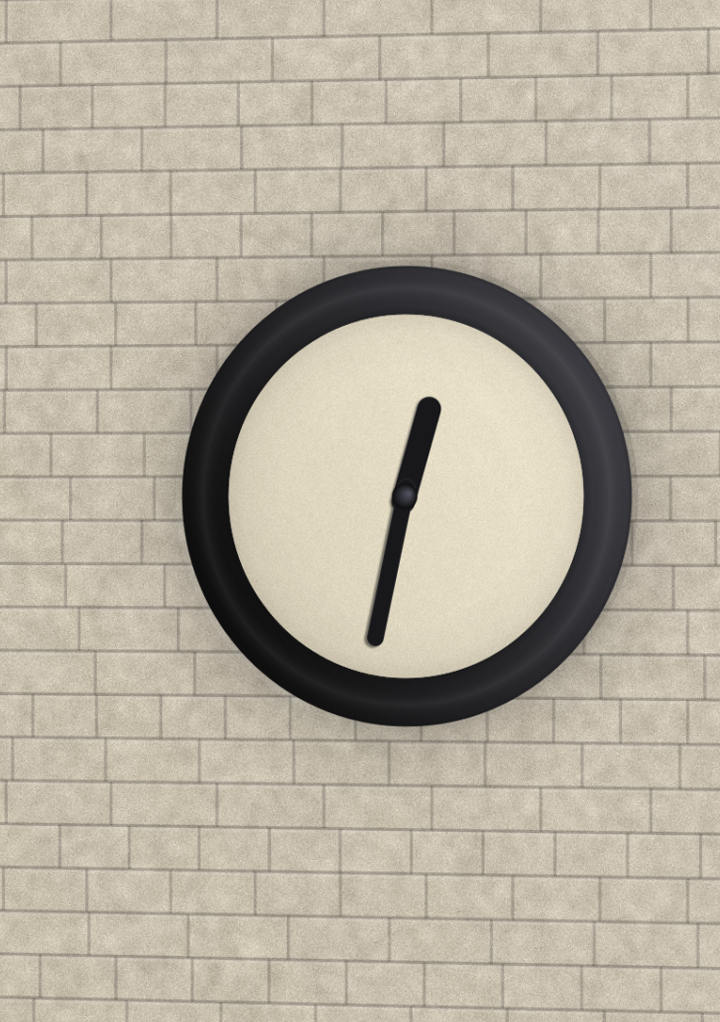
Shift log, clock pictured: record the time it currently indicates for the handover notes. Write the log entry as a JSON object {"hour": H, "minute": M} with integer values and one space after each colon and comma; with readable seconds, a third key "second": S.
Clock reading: {"hour": 12, "minute": 32}
